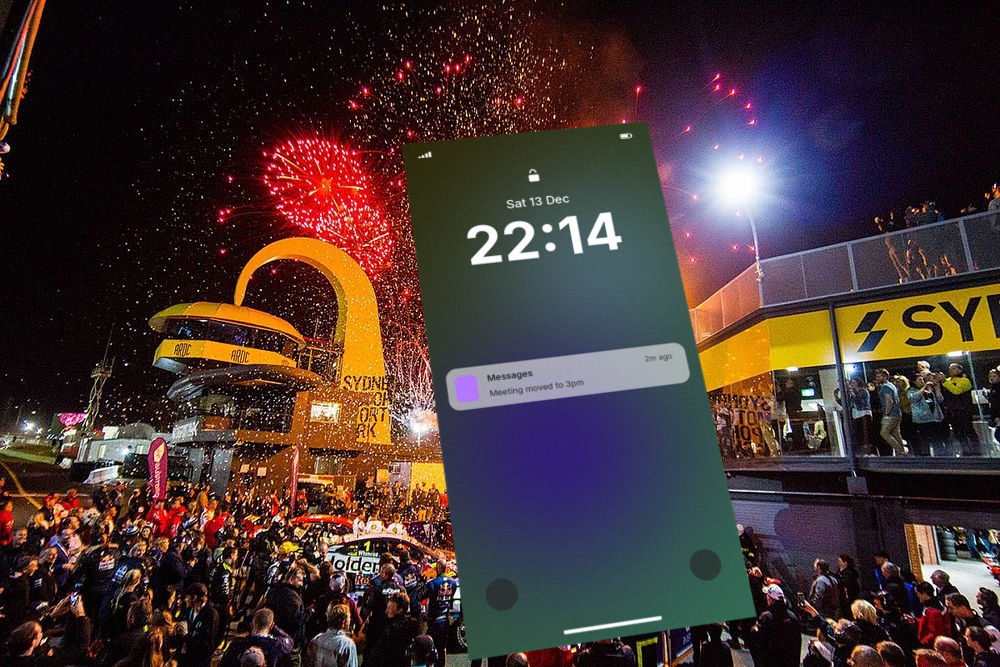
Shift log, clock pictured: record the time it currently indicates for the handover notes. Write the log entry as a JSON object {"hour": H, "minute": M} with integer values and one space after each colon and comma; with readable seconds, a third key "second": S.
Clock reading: {"hour": 22, "minute": 14}
